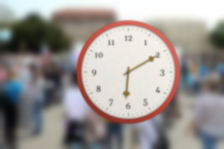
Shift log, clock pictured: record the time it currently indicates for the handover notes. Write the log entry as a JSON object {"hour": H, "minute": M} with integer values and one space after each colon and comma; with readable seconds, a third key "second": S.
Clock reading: {"hour": 6, "minute": 10}
